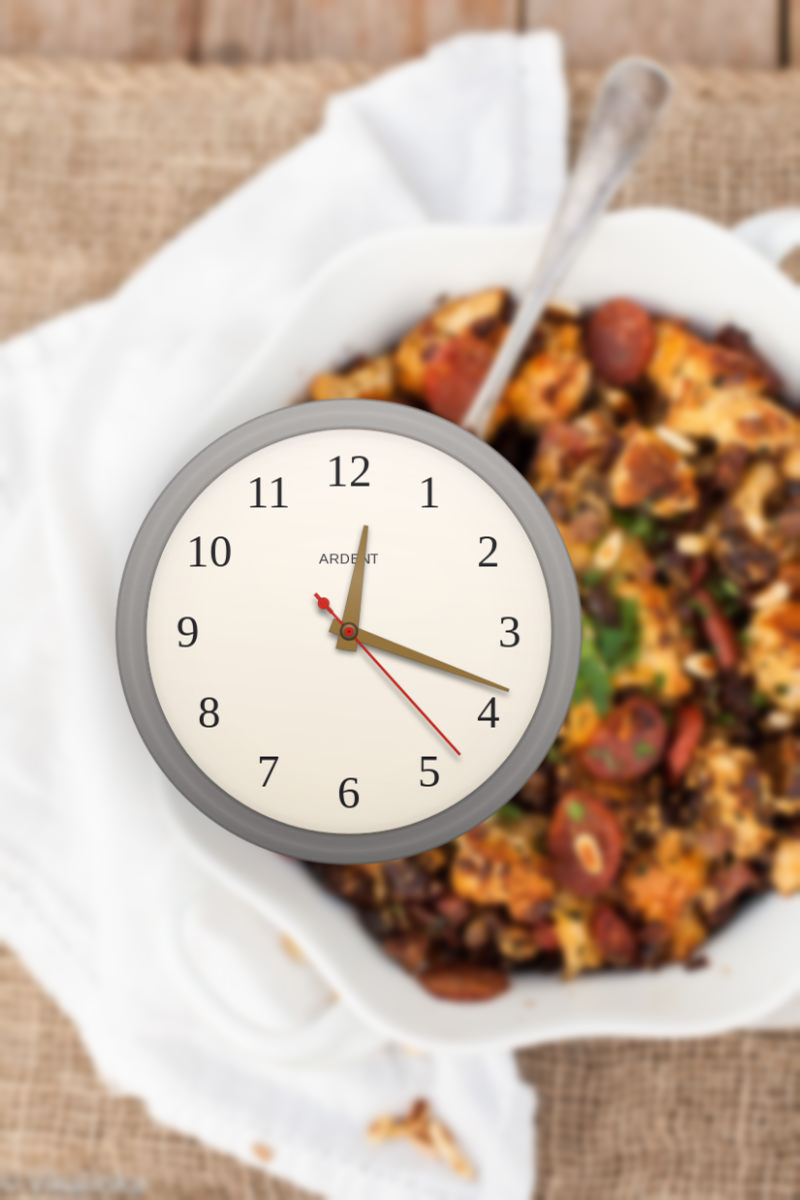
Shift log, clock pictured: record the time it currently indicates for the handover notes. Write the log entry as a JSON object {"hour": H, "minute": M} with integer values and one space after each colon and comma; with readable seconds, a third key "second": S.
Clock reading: {"hour": 12, "minute": 18, "second": 23}
